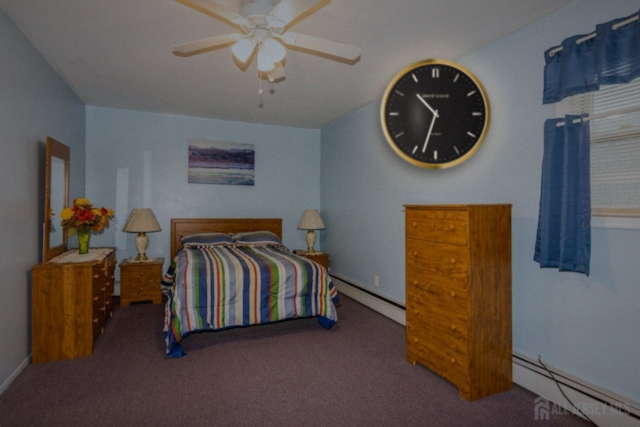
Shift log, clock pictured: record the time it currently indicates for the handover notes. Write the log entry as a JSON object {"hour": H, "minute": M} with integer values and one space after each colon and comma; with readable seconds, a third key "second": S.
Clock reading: {"hour": 10, "minute": 33}
